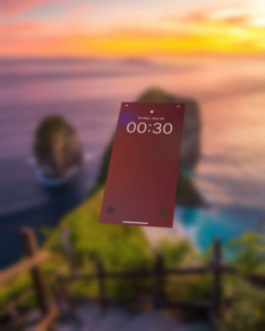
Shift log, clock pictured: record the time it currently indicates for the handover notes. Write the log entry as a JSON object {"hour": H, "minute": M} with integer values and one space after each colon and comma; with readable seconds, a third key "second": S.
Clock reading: {"hour": 0, "minute": 30}
